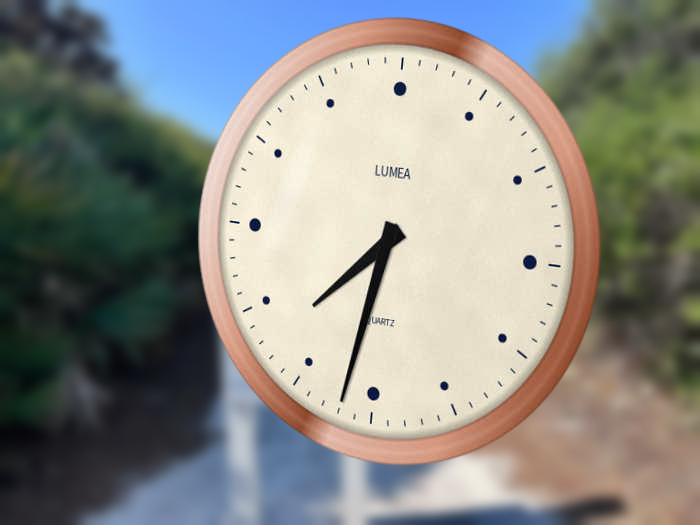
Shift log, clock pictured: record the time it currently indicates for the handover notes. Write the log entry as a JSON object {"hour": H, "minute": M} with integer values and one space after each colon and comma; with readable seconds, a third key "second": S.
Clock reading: {"hour": 7, "minute": 32}
